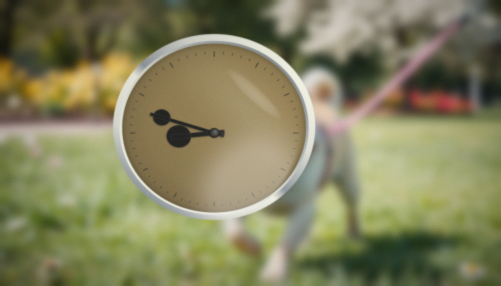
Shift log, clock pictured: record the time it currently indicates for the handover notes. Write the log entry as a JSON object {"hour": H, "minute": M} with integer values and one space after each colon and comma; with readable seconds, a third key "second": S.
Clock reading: {"hour": 8, "minute": 48}
